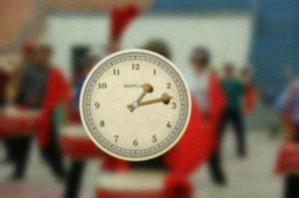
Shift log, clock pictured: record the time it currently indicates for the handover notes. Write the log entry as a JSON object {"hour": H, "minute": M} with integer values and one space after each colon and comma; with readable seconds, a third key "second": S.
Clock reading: {"hour": 1, "minute": 13}
